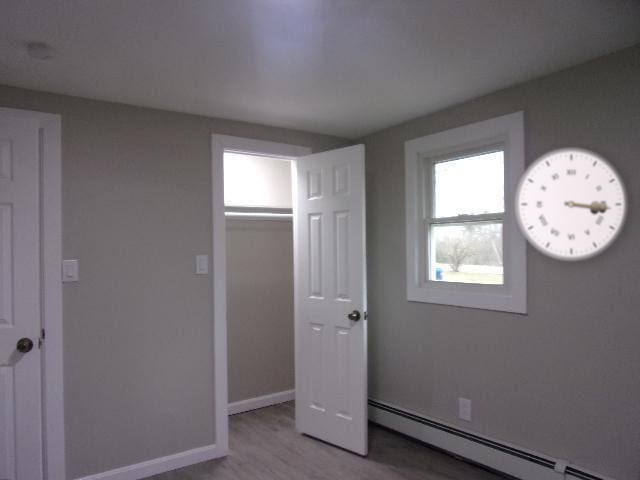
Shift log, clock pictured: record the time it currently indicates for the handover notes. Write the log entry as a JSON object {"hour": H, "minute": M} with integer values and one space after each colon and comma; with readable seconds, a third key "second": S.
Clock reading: {"hour": 3, "minute": 16}
